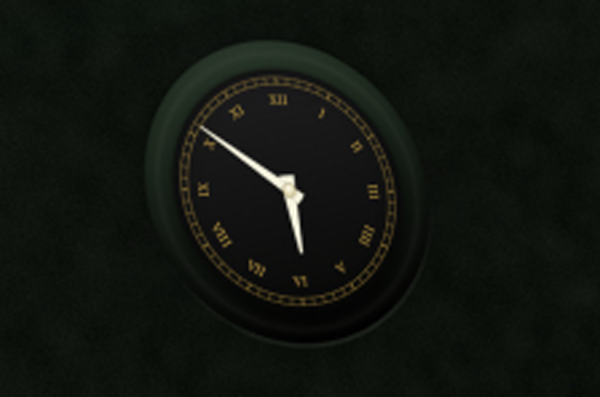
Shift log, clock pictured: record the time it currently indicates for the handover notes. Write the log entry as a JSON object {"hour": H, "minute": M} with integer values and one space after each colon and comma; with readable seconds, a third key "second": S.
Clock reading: {"hour": 5, "minute": 51}
